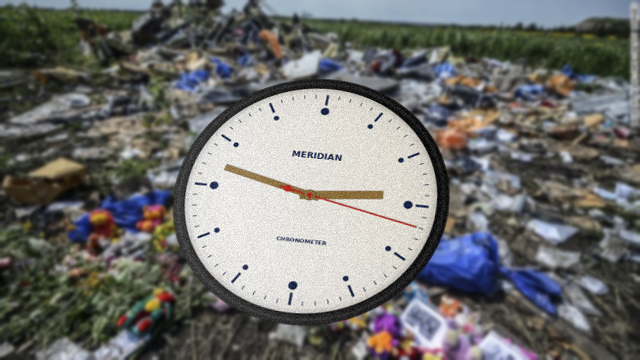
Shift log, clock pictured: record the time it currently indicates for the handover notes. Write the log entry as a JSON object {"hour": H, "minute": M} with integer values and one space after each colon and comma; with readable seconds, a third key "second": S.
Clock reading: {"hour": 2, "minute": 47, "second": 17}
